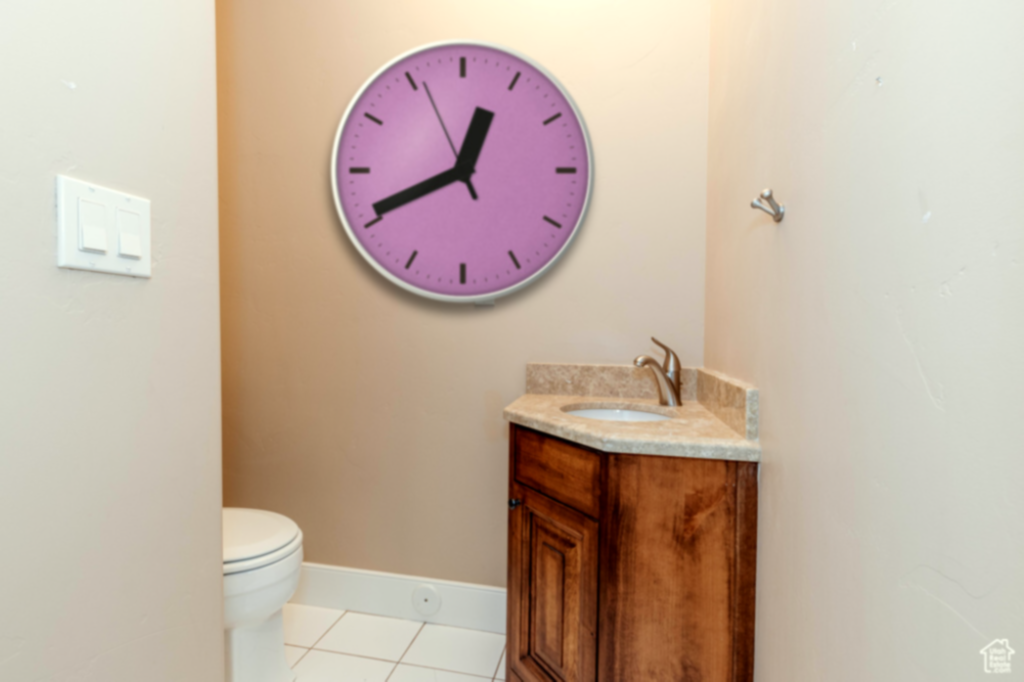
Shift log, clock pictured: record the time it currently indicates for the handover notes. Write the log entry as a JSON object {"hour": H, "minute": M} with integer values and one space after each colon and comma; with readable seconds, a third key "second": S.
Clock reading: {"hour": 12, "minute": 40, "second": 56}
